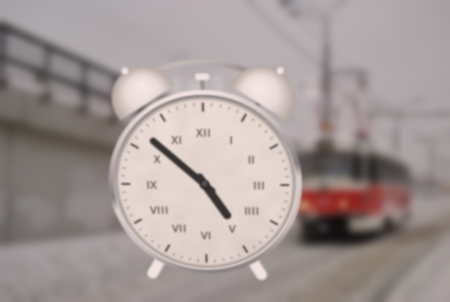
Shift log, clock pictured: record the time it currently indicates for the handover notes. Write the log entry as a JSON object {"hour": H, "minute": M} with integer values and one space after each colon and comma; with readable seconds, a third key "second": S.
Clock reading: {"hour": 4, "minute": 52}
